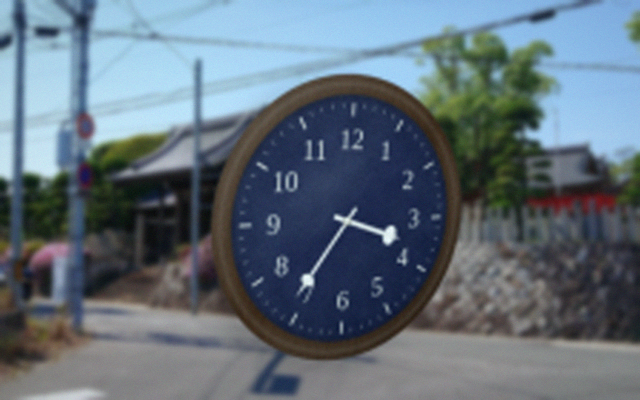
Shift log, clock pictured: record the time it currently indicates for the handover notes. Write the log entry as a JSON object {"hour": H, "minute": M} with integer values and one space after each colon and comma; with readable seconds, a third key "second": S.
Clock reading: {"hour": 3, "minute": 36}
